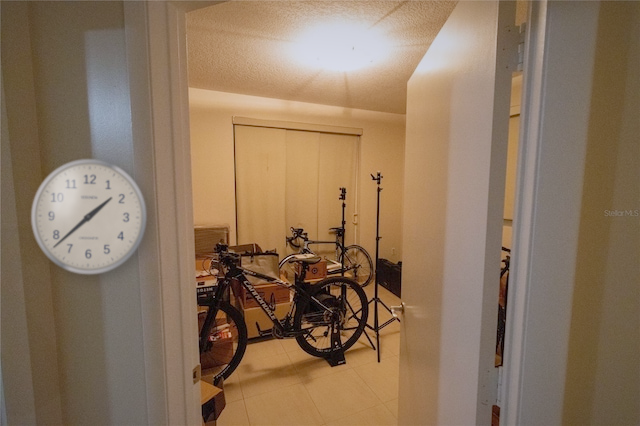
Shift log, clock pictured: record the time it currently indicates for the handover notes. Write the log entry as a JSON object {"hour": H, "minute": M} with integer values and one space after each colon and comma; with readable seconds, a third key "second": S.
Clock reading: {"hour": 1, "minute": 38}
